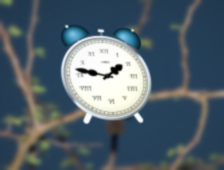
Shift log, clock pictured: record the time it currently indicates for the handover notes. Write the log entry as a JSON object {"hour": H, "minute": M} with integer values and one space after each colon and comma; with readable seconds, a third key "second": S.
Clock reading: {"hour": 1, "minute": 47}
